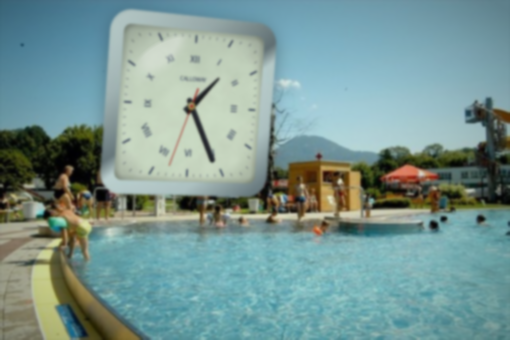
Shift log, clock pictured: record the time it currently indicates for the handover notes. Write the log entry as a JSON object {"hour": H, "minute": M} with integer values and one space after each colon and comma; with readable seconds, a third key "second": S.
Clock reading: {"hour": 1, "minute": 25, "second": 33}
